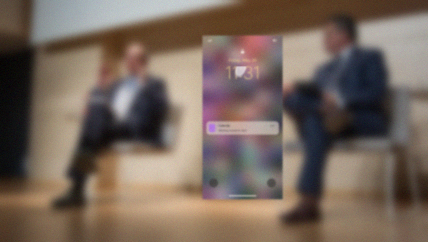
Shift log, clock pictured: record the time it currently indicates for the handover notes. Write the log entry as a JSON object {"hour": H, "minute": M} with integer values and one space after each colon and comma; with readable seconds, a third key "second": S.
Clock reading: {"hour": 11, "minute": 31}
